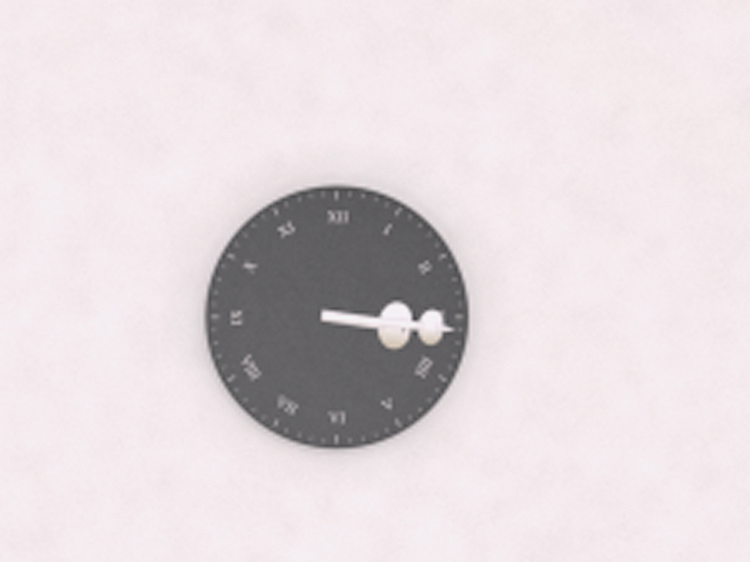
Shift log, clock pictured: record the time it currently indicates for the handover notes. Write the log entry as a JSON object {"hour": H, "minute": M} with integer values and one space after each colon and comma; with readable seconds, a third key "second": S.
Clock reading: {"hour": 3, "minute": 16}
